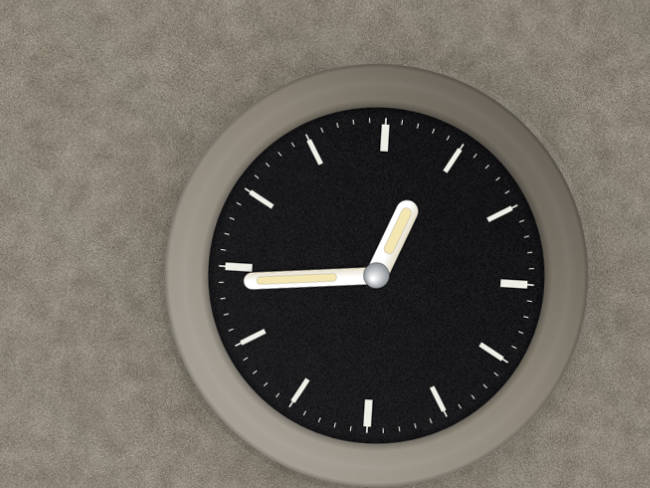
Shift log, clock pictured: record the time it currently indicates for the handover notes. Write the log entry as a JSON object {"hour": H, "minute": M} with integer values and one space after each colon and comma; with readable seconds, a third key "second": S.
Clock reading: {"hour": 12, "minute": 44}
